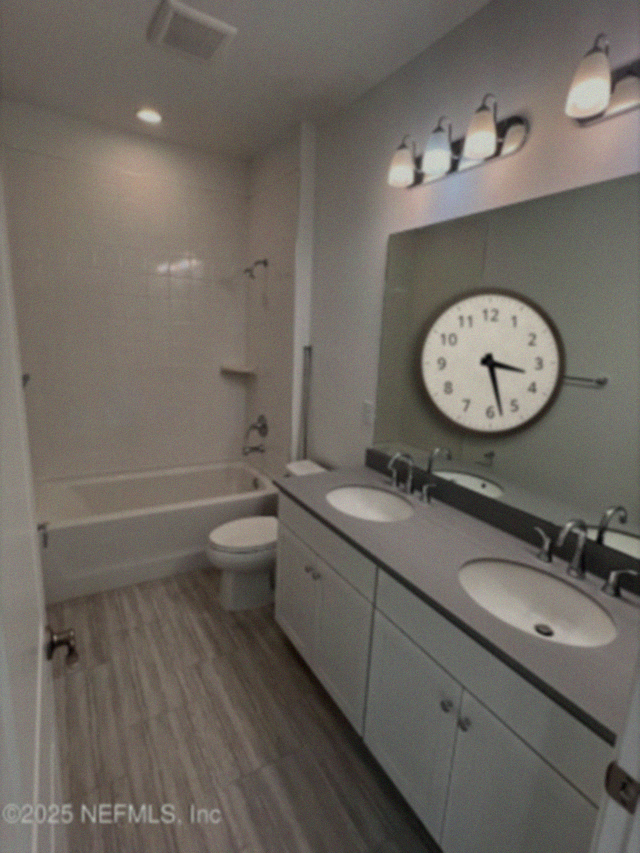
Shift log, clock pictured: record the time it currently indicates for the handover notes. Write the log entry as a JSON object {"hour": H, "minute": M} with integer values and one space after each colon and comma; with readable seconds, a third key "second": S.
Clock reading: {"hour": 3, "minute": 28}
